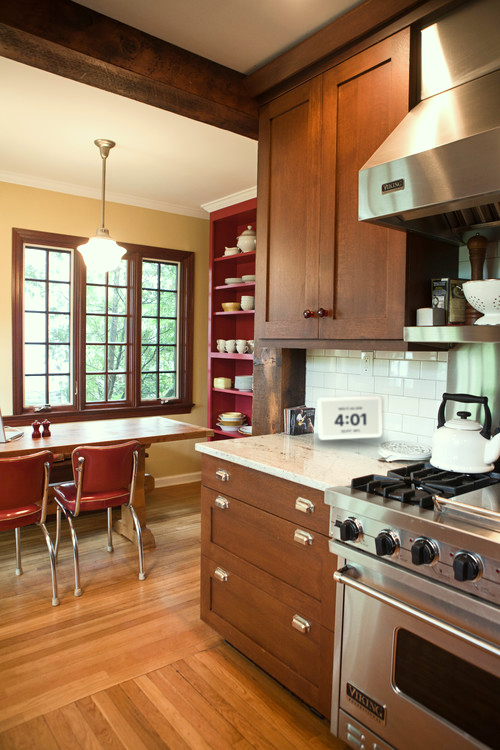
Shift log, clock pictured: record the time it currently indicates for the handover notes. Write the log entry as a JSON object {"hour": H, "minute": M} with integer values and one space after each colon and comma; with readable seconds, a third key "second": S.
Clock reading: {"hour": 4, "minute": 1}
